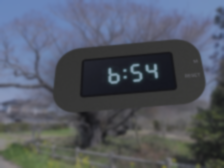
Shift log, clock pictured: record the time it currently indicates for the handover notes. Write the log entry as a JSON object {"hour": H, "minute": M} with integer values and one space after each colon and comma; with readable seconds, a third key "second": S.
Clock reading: {"hour": 6, "minute": 54}
